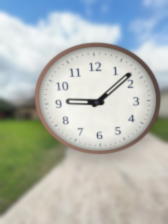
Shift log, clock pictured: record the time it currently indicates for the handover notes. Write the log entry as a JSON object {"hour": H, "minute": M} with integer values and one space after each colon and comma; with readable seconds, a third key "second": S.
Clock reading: {"hour": 9, "minute": 8}
